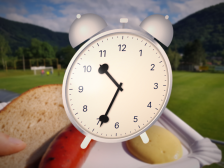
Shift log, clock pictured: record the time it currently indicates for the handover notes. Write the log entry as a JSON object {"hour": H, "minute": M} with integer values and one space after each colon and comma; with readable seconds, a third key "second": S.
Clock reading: {"hour": 10, "minute": 34}
